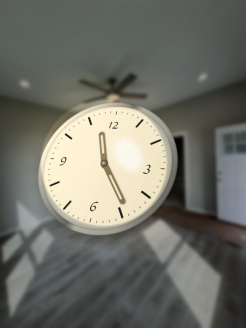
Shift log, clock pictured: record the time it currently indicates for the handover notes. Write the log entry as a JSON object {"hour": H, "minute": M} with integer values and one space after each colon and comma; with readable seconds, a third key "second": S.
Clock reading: {"hour": 11, "minute": 24}
